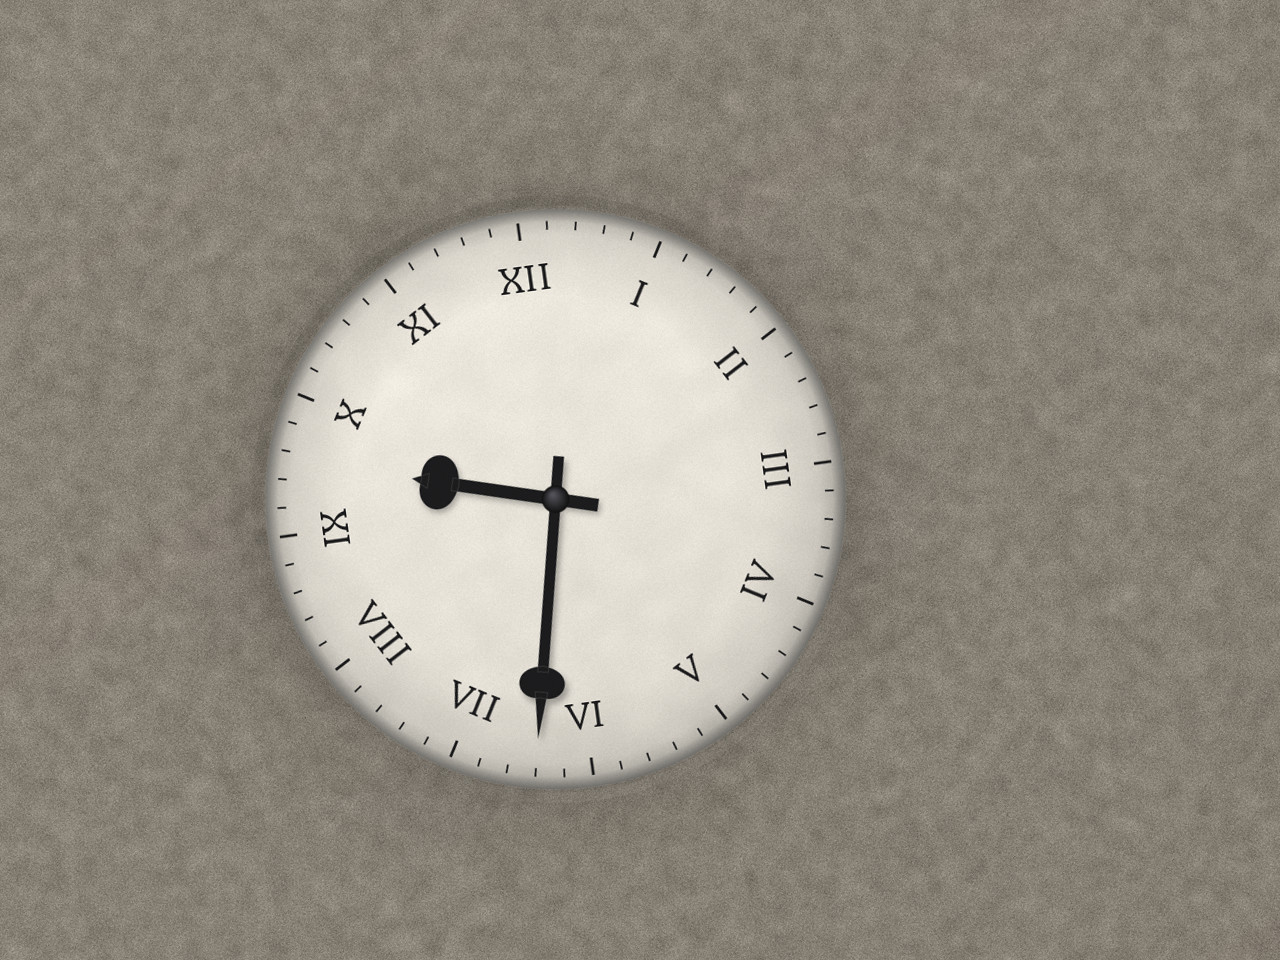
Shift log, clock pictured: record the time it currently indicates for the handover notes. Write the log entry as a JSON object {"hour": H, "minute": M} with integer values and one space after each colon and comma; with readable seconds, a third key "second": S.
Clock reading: {"hour": 9, "minute": 32}
